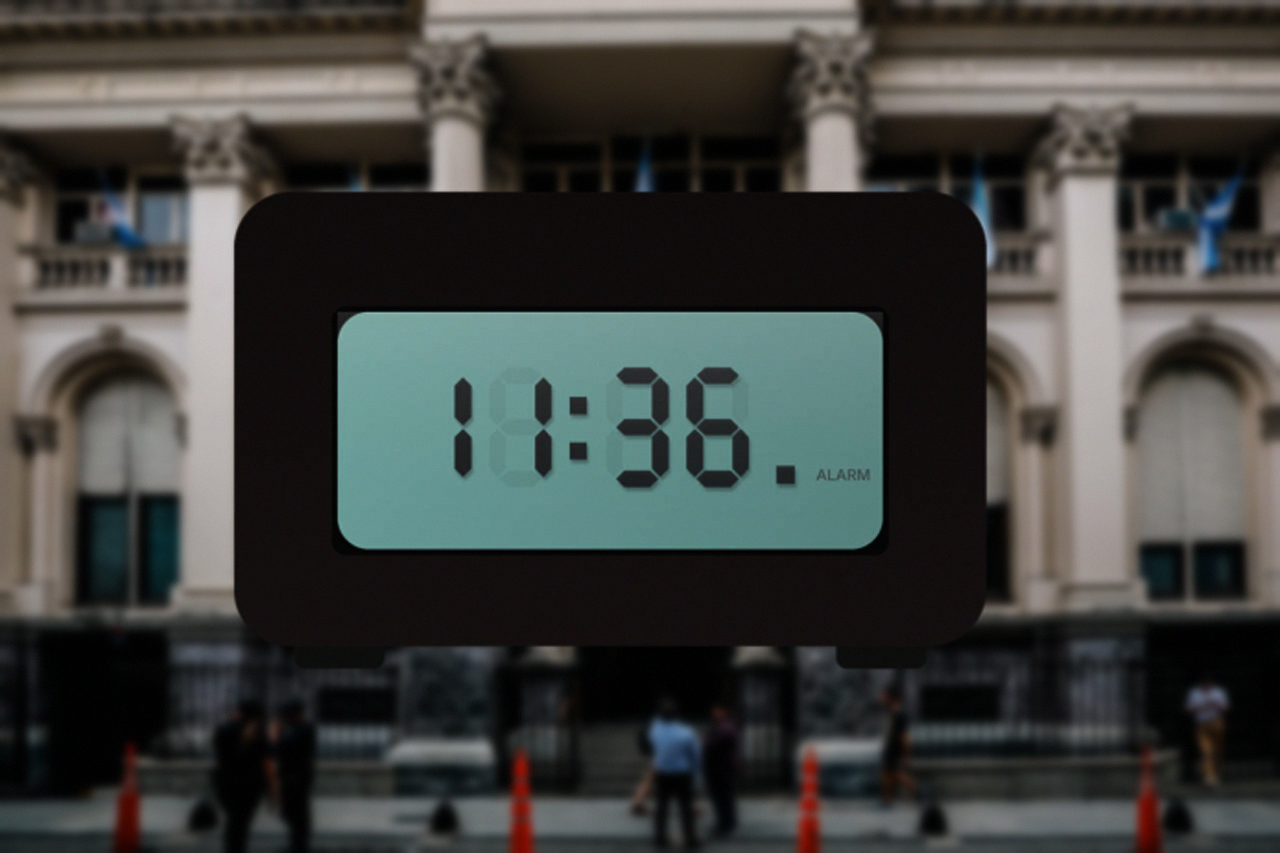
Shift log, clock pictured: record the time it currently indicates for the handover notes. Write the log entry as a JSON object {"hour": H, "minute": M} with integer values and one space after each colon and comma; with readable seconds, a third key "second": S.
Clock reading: {"hour": 11, "minute": 36}
